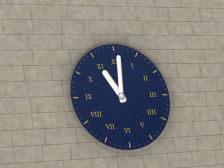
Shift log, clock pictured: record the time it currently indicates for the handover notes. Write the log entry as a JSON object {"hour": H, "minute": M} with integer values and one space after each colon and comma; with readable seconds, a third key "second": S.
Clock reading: {"hour": 11, "minute": 1}
